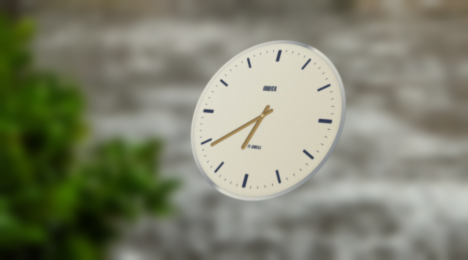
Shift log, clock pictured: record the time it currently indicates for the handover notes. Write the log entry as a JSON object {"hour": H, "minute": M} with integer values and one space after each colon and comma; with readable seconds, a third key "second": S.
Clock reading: {"hour": 6, "minute": 39}
